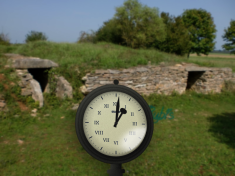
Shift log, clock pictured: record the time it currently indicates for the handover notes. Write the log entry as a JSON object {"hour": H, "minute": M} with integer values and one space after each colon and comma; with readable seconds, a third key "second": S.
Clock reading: {"hour": 1, "minute": 1}
